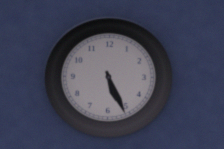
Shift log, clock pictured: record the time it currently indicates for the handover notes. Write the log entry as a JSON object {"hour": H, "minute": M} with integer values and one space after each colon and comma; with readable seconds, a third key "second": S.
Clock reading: {"hour": 5, "minute": 26}
